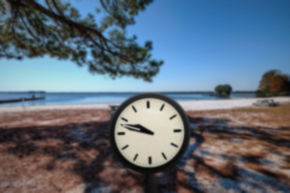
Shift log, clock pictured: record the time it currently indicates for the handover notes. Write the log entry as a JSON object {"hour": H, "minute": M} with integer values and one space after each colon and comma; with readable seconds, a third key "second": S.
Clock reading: {"hour": 9, "minute": 48}
